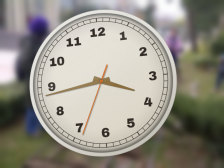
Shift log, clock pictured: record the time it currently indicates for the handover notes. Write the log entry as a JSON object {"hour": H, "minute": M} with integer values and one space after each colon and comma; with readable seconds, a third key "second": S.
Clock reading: {"hour": 3, "minute": 43, "second": 34}
